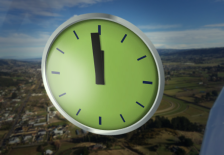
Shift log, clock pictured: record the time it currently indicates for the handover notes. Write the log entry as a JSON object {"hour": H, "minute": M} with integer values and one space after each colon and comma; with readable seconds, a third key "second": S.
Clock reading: {"hour": 11, "minute": 59}
